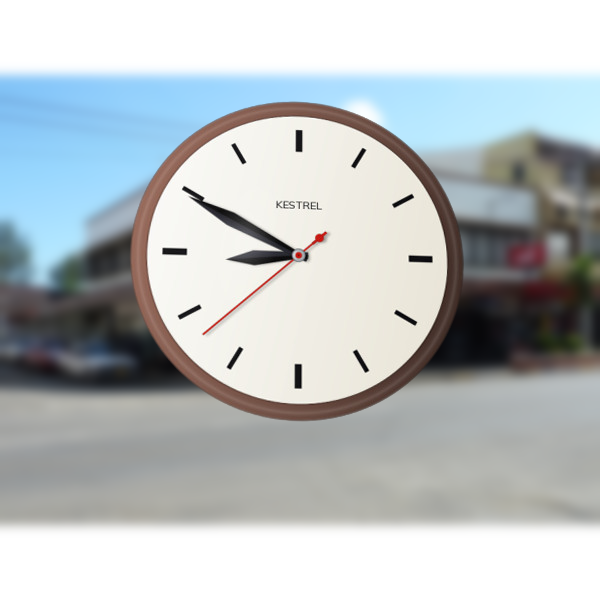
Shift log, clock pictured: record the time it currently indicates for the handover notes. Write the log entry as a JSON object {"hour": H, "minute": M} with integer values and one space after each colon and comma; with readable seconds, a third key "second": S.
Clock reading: {"hour": 8, "minute": 49, "second": 38}
